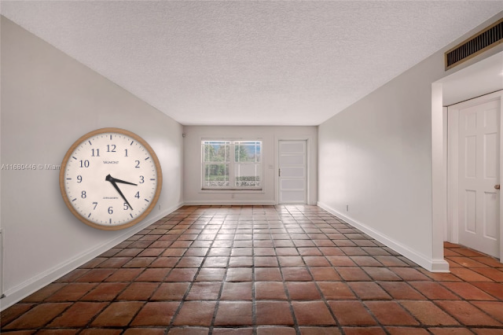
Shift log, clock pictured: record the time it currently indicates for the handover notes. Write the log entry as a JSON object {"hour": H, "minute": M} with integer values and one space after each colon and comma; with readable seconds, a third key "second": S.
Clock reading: {"hour": 3, "minute": 24}
